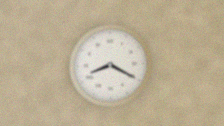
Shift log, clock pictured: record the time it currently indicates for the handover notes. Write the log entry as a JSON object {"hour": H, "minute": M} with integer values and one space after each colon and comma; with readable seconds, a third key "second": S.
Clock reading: {"hour": 8, "minute": 20}
